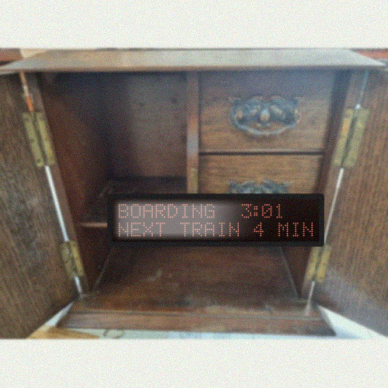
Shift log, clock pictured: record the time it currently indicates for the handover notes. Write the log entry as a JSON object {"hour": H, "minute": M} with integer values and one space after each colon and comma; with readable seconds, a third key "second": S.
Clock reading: {"hour": 3, "minute": 1}
